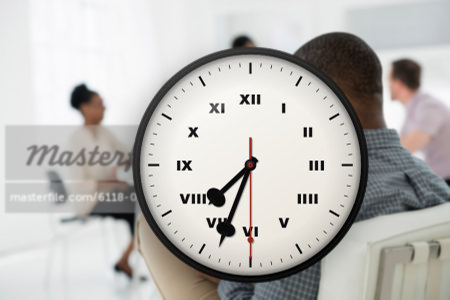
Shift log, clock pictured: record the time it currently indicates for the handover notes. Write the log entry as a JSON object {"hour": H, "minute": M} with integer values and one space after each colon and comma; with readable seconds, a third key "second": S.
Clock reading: {"hour": 7, "minute": 33, "second": 30}
